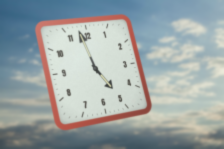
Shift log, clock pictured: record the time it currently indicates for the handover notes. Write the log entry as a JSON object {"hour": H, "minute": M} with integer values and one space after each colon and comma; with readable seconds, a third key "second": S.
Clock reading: {"hour": 4, "minute": 58}
